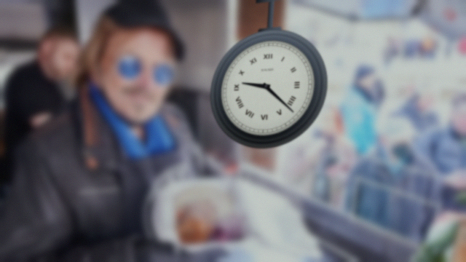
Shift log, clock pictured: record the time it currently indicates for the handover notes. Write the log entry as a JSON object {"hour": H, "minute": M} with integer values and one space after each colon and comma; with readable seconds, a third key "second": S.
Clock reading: {"hour": 9, "minute": 22}
